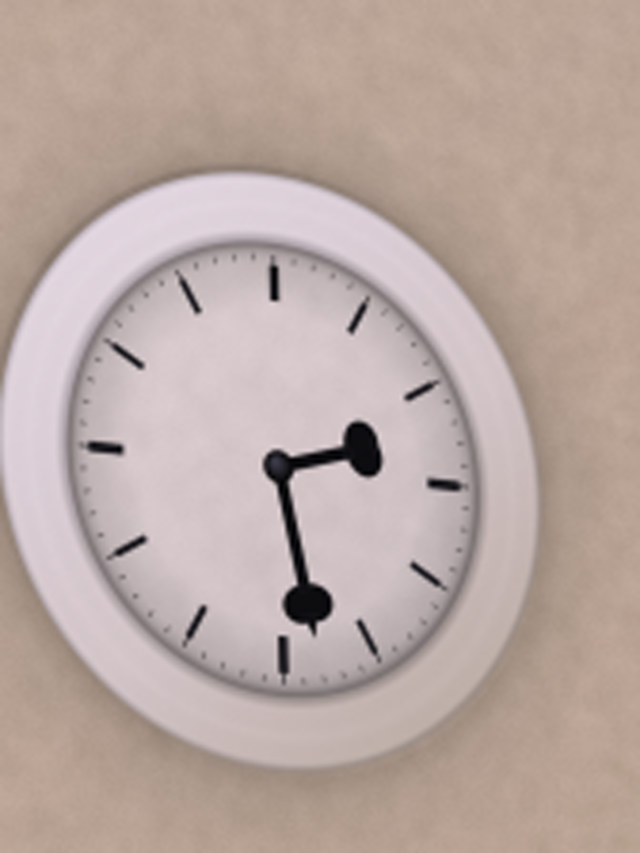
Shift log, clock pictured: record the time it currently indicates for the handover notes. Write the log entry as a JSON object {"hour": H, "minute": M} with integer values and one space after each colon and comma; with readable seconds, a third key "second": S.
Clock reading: {"hour": 2, "minute": 28}
